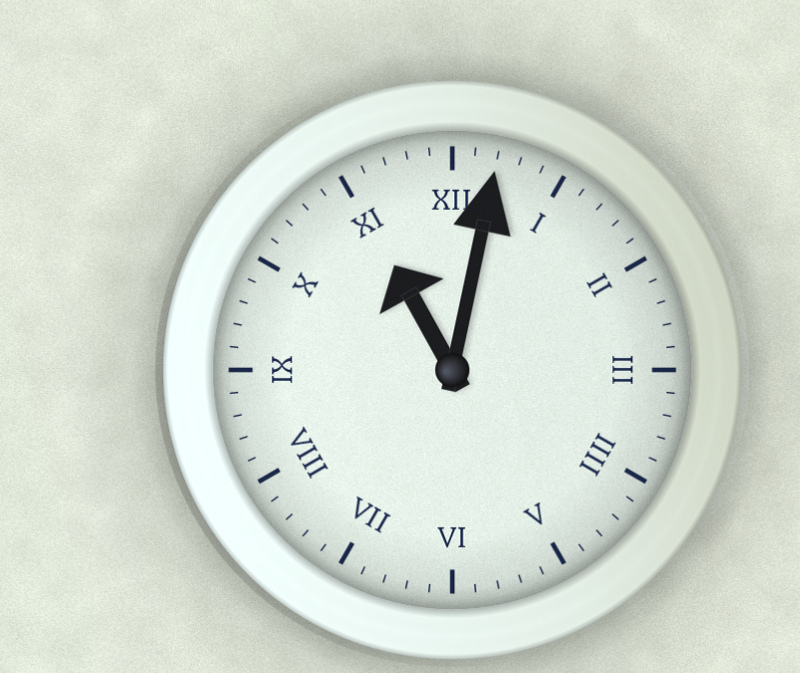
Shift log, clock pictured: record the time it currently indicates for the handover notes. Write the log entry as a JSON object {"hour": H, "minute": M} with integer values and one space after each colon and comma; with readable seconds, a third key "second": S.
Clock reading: {"hour": 11, "minute": 2}
